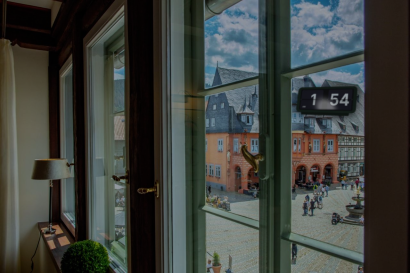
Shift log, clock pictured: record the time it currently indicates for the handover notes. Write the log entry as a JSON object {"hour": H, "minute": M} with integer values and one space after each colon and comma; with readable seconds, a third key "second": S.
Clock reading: {"hour": 1, "minute": 54}
